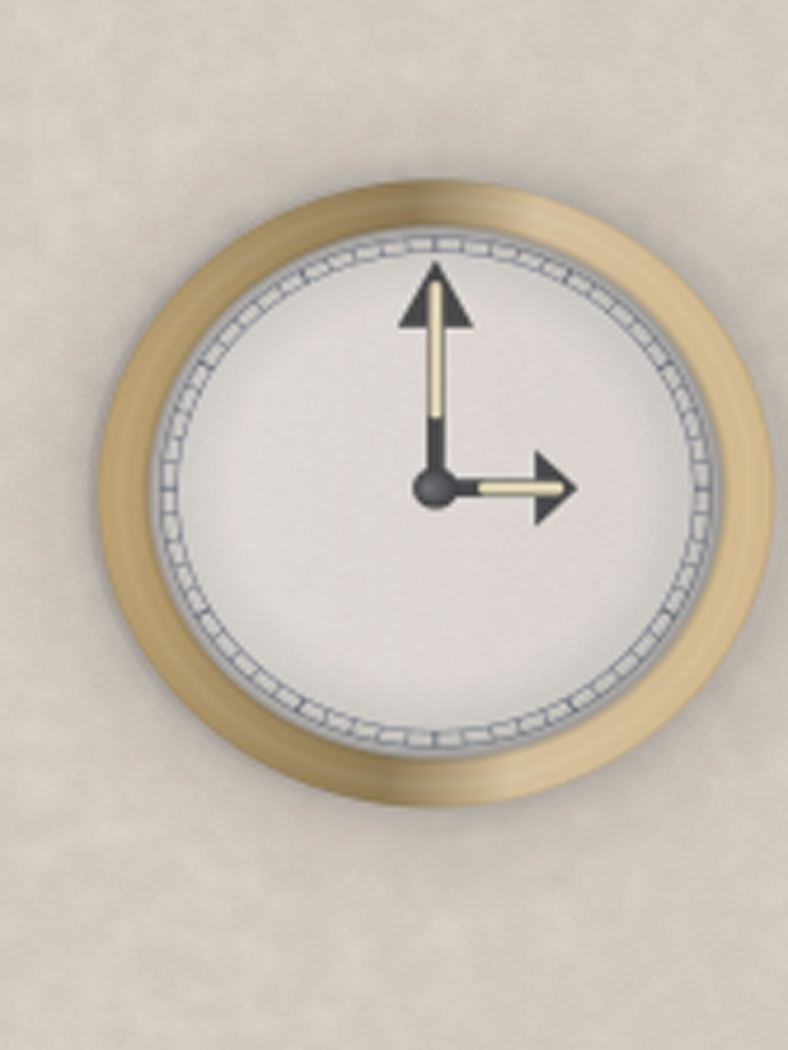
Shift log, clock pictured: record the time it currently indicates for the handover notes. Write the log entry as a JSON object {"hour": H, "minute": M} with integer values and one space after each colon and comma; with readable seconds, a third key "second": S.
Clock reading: {"hour": 3, "minute": 0}
